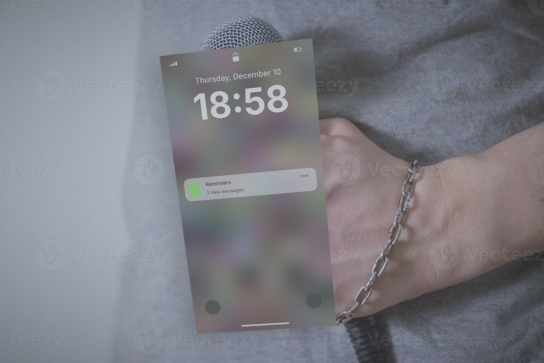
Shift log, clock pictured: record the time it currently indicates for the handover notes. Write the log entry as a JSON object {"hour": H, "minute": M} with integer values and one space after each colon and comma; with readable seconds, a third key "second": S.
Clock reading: {"hour": 18, "minute": 58}
